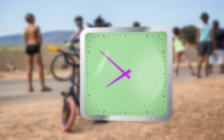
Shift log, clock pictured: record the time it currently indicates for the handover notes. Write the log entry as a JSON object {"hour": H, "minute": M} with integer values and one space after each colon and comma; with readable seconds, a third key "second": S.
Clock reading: {"hour": 7, "minute": 52}
